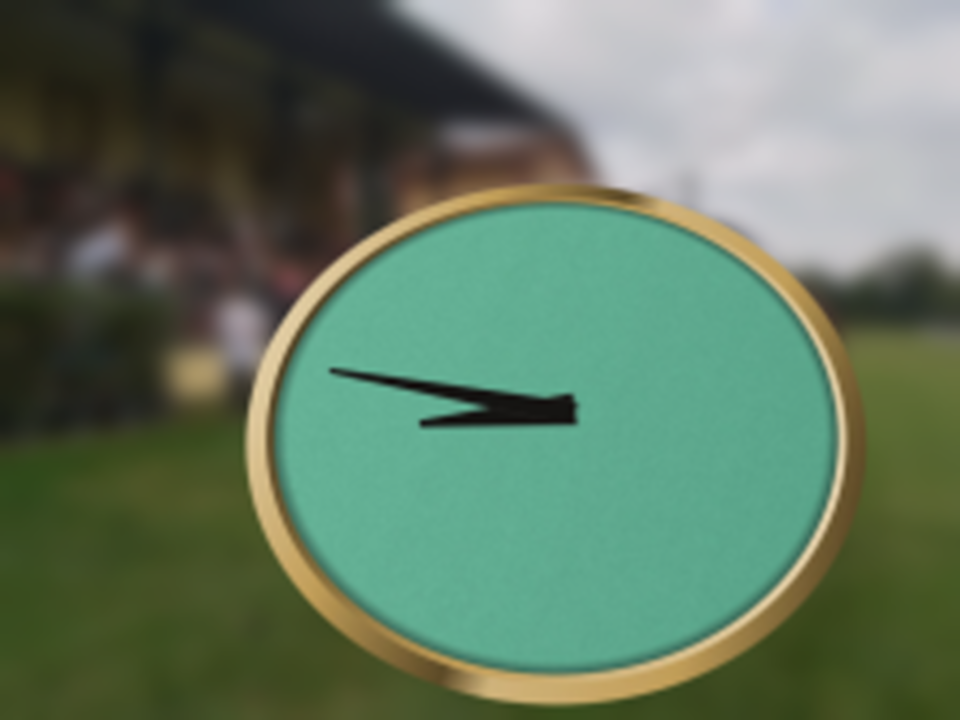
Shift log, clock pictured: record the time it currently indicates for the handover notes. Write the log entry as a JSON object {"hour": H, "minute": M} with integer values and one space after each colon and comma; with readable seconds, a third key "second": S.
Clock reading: {"hour": 8, "minute": 47}
